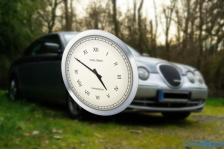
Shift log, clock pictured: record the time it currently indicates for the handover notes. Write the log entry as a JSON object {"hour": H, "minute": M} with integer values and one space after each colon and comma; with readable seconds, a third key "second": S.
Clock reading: {"hour": 4, "minute": 50}
